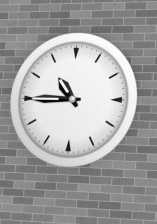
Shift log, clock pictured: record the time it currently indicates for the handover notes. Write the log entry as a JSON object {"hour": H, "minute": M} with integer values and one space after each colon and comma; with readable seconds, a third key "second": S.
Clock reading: {"hour": 10, "minute": 45}
